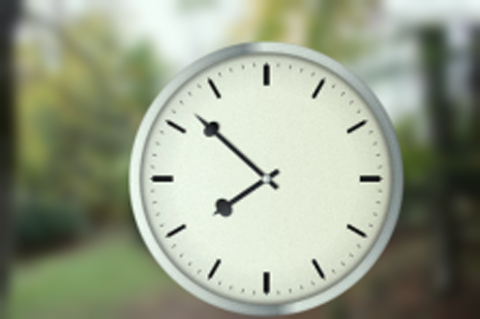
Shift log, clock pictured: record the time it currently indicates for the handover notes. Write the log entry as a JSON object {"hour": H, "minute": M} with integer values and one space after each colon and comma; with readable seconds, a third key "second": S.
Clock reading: {"hour": 7, "minute": 52}
